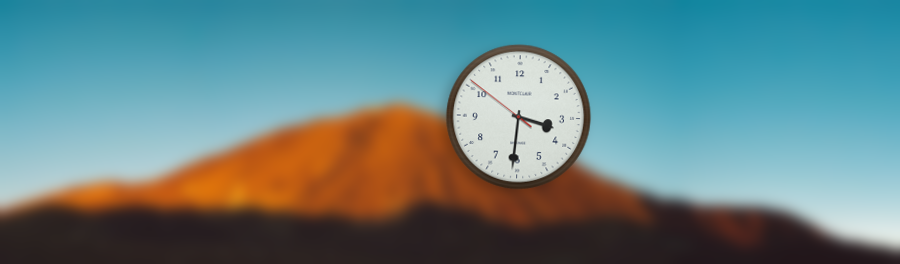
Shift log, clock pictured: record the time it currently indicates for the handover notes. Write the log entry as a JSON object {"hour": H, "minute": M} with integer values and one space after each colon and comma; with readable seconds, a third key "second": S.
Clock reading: {"hour": 3, "minute": 30, "second": 51}
